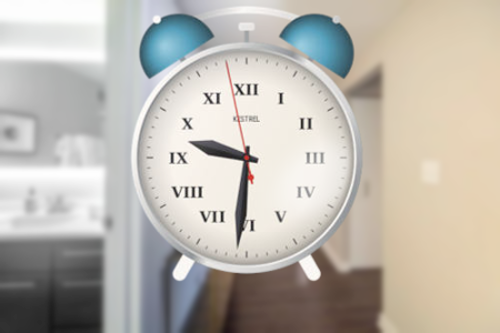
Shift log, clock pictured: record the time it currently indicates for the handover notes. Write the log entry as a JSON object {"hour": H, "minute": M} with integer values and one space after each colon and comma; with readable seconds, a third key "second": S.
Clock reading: {"hour": 9, "minute": 30, "second": 58}
